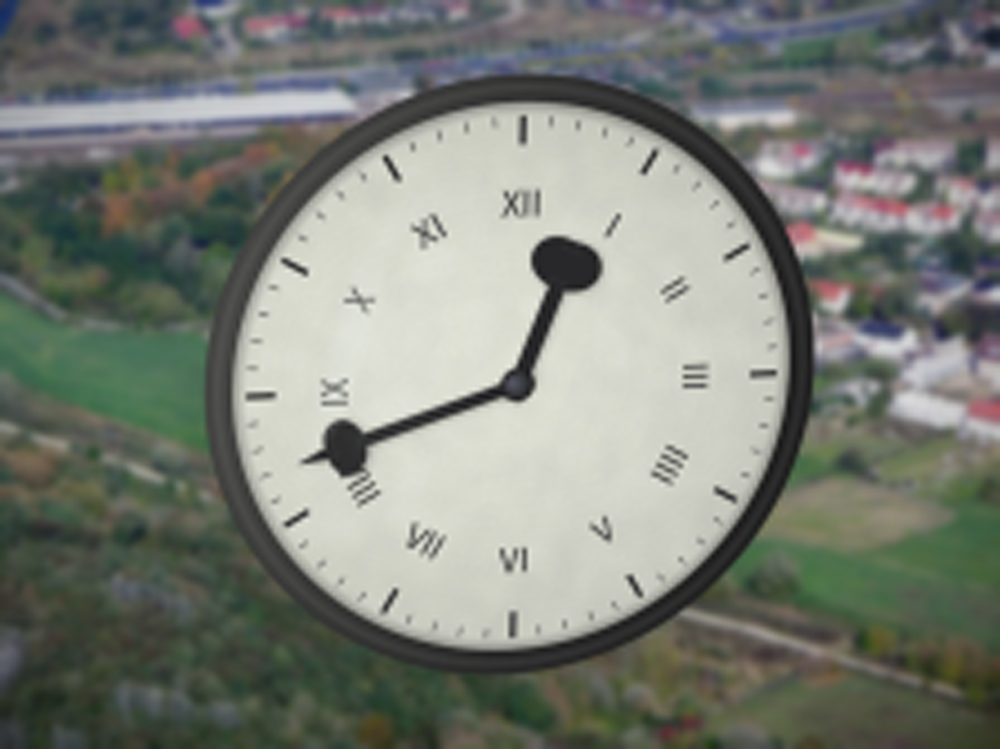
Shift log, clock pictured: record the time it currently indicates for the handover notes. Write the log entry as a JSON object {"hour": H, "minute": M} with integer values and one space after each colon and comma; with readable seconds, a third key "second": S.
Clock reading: {"hour": 12, "minute": 42}
